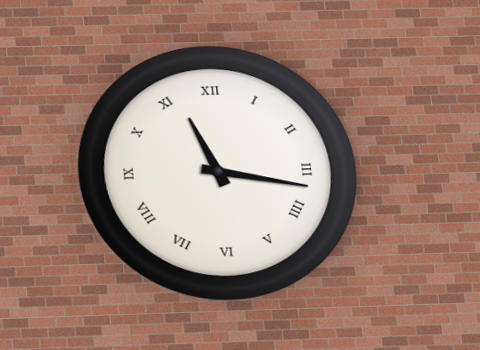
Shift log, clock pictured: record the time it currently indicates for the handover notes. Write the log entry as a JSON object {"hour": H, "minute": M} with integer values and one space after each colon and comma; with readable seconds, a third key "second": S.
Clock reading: {"hour": 11, "minute": 17}
